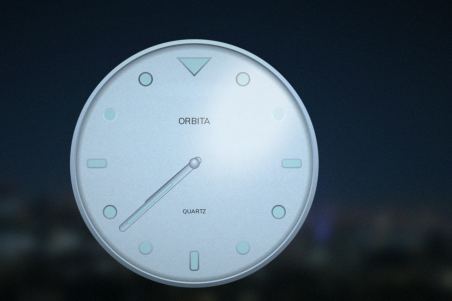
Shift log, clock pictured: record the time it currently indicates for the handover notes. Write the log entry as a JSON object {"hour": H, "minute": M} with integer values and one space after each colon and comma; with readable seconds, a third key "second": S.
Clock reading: {"hour": 7, "minute": 38}
